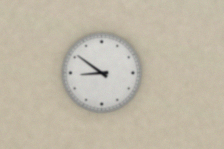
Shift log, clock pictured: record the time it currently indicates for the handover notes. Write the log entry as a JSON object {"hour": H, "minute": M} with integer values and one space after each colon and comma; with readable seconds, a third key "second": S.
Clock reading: {"hour": 8, "minute": 51}
